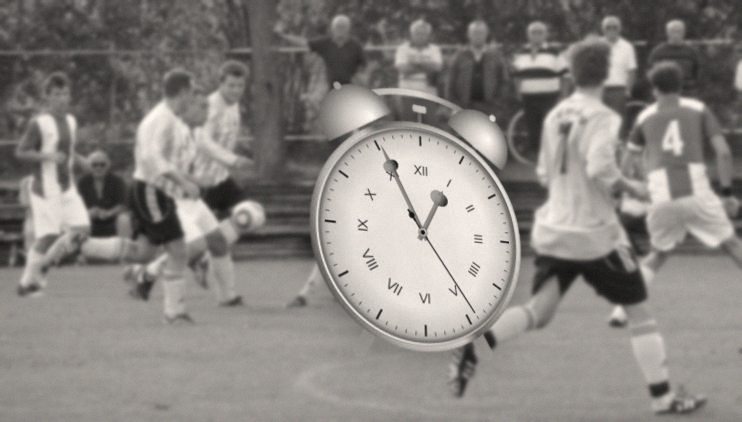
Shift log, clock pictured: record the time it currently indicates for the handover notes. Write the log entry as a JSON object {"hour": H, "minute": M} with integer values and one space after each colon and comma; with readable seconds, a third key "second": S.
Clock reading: {"hour": 12, "minute": 55, "second": 24}
